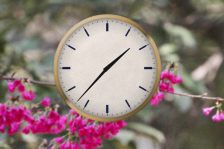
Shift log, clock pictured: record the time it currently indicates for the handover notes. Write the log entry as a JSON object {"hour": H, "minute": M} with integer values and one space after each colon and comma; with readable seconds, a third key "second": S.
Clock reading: {"hour": 1, "minute": 37}
